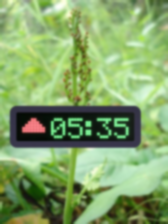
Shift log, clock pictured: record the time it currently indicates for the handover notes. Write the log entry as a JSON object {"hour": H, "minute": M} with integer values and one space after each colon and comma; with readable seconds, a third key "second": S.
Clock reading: {"hour": 5, "minute": 35}
